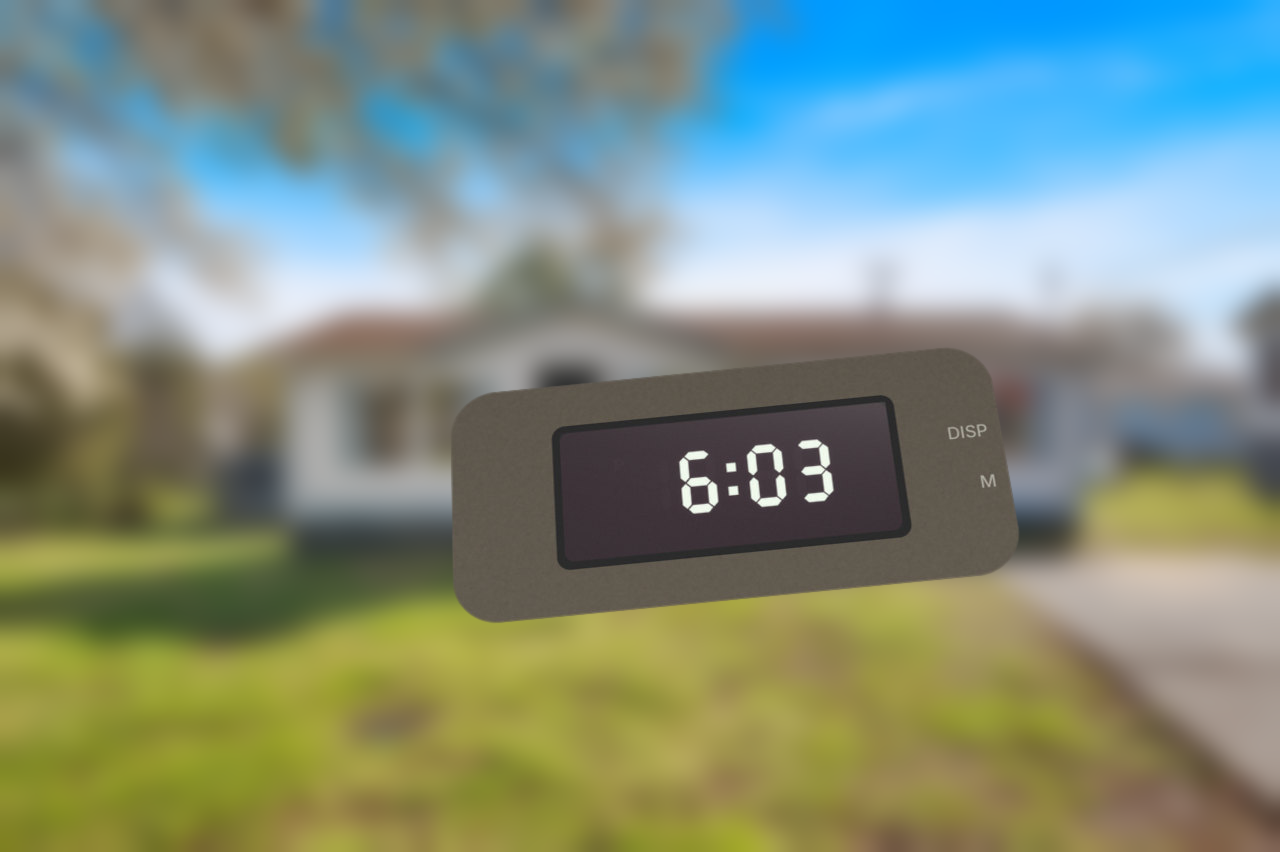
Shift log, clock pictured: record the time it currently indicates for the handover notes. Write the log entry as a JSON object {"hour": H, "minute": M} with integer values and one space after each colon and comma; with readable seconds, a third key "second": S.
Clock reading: {"hour": 6, "minute": 3}
